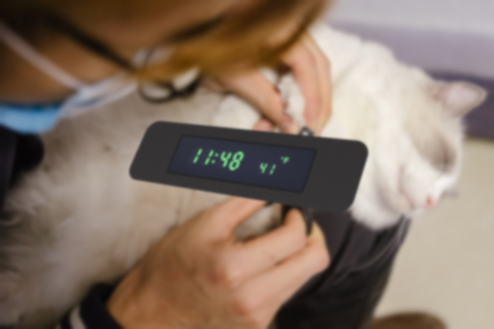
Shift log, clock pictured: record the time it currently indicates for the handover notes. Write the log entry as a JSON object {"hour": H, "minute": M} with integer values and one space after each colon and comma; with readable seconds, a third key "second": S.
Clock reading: {"hour": 11, "minute": 48}
